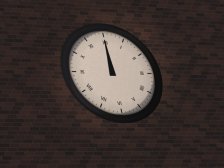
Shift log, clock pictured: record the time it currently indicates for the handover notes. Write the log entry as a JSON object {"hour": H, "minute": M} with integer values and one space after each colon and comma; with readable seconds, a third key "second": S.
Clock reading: {"hour": 12, "minute": 0}
